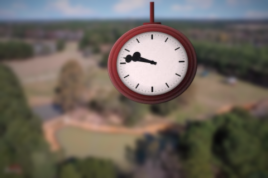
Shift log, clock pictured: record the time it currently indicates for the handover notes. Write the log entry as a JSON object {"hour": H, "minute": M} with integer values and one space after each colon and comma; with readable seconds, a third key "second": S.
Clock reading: {"hour": 9, "minute": 47}
